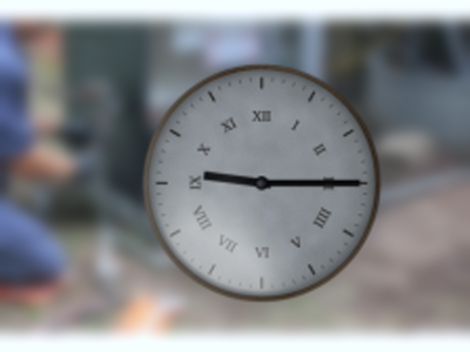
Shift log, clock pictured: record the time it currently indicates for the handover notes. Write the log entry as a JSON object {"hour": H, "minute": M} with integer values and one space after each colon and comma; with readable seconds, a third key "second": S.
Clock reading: {"hour": 9, "minute": 15}
